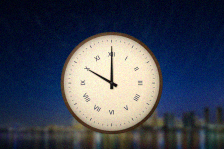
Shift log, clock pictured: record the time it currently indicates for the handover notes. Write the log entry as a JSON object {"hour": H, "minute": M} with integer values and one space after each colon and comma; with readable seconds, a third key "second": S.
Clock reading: {"hour": 10, "minute": 0}
